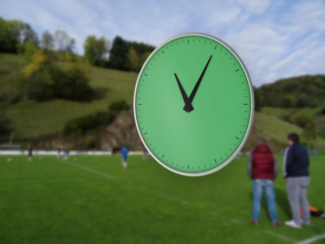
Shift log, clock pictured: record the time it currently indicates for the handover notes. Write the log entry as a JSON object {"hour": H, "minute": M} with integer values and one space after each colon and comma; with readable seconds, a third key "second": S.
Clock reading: {"hour": 11, "minute": 5}
